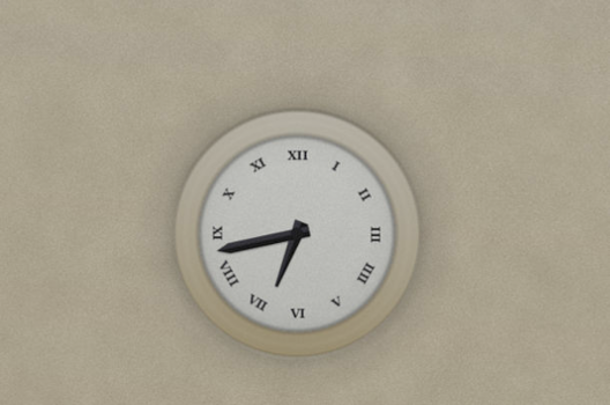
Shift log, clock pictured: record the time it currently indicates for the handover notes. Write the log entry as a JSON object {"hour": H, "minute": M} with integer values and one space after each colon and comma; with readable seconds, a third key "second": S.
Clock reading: {"hour": 6, "minute": 43}
